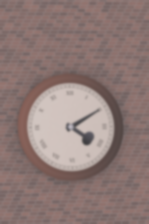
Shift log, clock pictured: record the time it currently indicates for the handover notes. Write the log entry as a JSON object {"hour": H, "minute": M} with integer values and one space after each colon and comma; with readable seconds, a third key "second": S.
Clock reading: {"hour": 4, "minute": 10}
